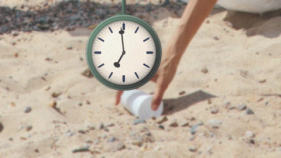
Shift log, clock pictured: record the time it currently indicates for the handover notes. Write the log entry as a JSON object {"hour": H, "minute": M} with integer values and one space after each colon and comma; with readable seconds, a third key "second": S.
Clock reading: {"hour": 6, "minute": 59}
